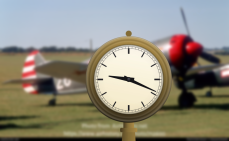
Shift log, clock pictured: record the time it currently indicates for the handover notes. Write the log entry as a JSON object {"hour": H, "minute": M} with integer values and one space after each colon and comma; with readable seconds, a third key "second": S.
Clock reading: {"hour": 9, "minute": 19}
